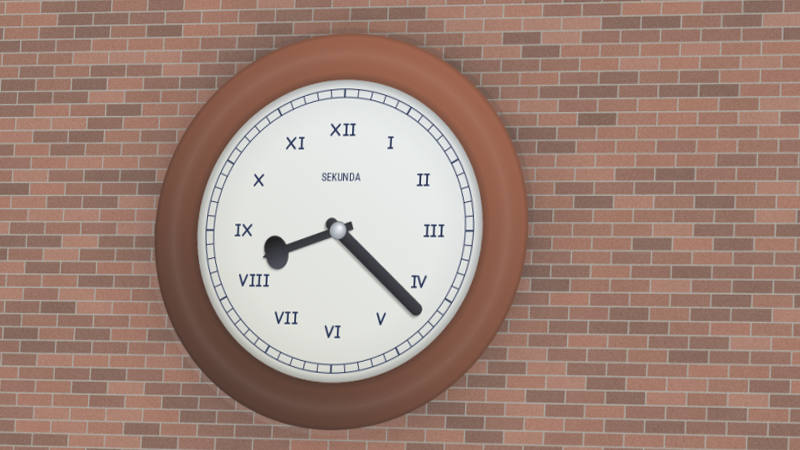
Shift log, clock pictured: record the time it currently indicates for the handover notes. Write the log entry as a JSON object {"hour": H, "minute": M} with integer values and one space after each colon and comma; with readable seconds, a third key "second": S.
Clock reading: {"hour": 8, "minute": 22}
